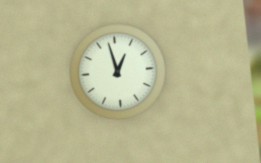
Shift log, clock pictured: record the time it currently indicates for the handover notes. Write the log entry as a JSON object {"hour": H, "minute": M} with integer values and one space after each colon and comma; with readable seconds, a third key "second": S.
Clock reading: {"hour": 12, "minute": 58}
